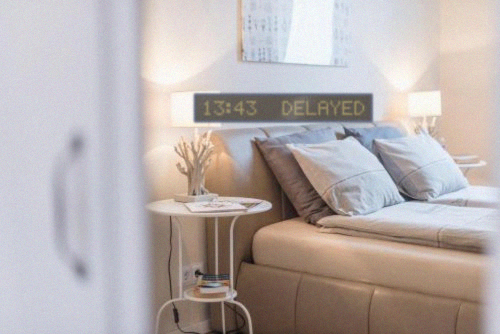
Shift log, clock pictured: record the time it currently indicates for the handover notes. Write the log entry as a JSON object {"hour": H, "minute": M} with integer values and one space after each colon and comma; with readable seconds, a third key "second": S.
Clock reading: {"hour": 13, "minute": 43}
